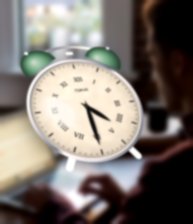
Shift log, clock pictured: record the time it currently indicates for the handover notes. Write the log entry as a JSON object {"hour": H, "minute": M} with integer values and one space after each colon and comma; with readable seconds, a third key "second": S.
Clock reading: {"hour": 4, "minute": 30}
